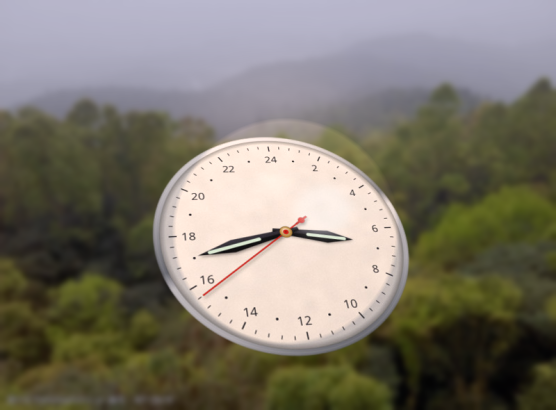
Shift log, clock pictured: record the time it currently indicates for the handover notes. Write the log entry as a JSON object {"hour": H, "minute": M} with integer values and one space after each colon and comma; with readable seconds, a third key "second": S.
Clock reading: {"hour": 6, "minute": 42, "second": 39}
